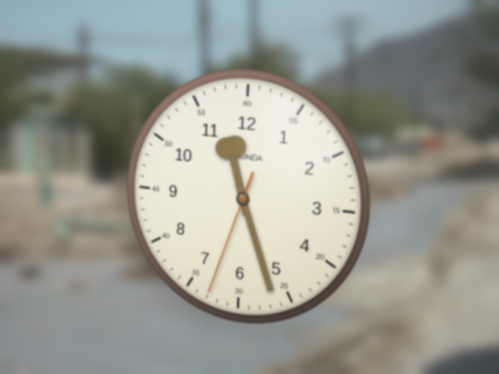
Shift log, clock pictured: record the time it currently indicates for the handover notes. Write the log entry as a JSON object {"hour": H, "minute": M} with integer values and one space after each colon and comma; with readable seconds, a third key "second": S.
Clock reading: {"hour": 11, "minute": 26, "second": 33}
